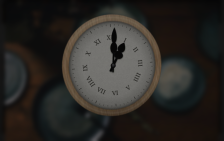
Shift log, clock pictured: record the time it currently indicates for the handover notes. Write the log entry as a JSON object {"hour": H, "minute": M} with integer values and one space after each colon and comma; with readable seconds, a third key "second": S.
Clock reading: {"hour": 1, "minute": 1}
